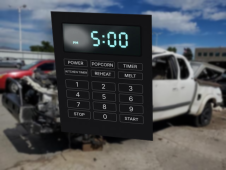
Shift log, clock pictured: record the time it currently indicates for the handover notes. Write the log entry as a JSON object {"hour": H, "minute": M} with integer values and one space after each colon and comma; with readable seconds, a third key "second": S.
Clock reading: {"hour": 5, "minute": 0}
